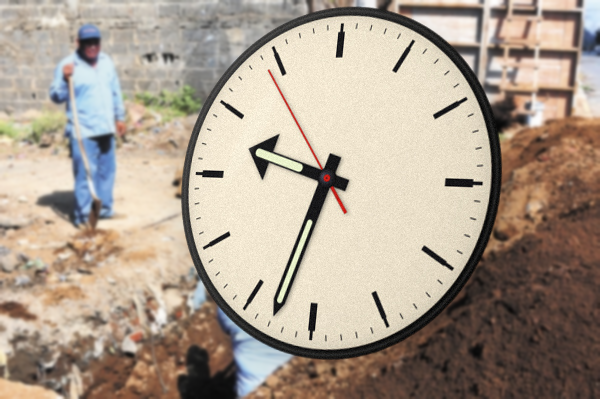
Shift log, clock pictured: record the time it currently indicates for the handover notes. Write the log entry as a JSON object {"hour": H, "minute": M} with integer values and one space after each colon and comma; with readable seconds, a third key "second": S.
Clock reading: {"hour": 9, "minute": 32, "second": 54}
